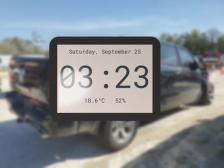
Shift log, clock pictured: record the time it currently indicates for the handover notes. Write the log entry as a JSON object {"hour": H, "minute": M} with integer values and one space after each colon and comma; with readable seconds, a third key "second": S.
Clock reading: {"hour": 3, "minute": 23}
